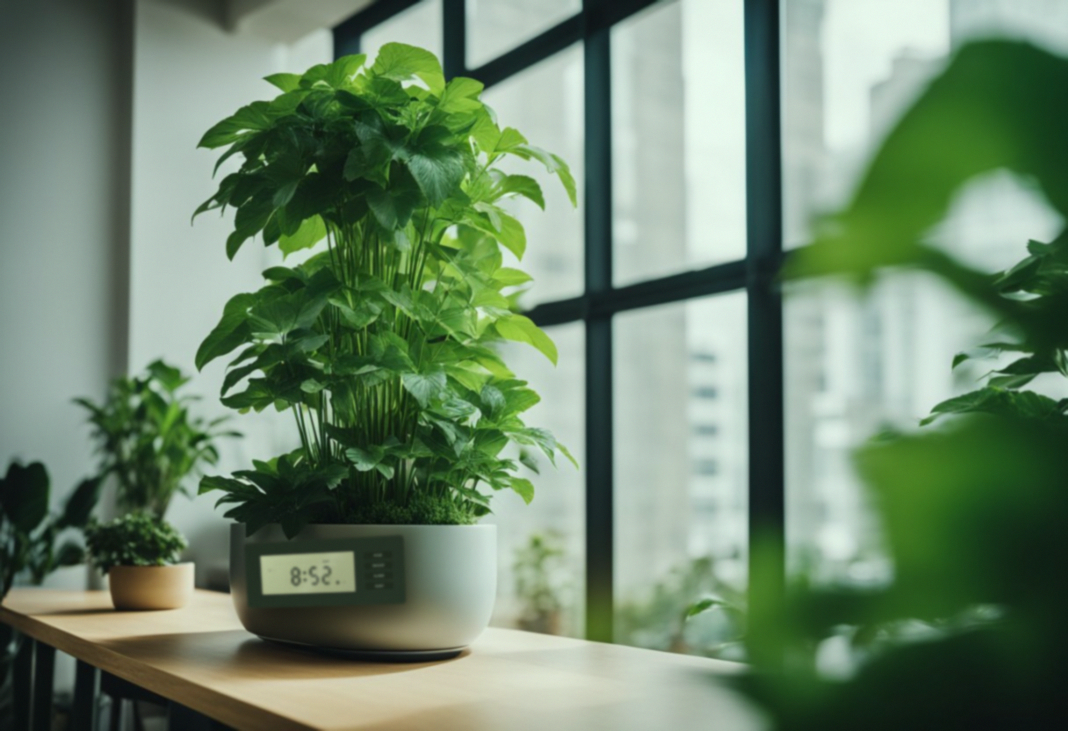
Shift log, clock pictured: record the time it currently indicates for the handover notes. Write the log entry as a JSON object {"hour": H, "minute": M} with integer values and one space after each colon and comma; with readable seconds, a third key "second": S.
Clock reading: {"hour": 8, "minute": 52}
